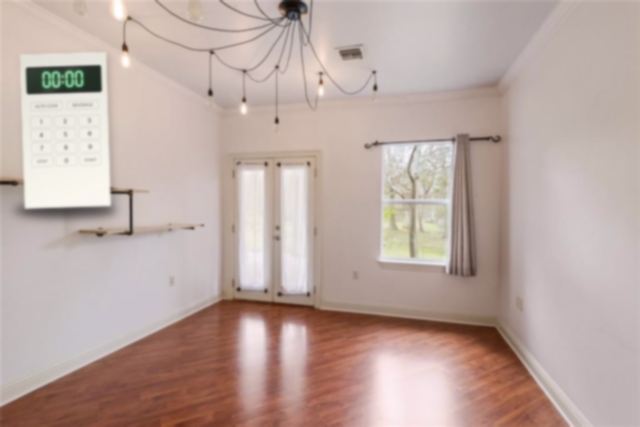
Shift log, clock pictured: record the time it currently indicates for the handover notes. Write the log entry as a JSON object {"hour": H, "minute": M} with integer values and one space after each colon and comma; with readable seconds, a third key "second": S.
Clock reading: {"hour": 0, "minute": 0}
